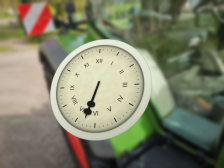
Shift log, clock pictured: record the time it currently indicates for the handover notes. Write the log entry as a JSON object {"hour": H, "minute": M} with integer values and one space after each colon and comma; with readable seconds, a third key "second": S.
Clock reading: {"hour": 6, "minute": 33}
